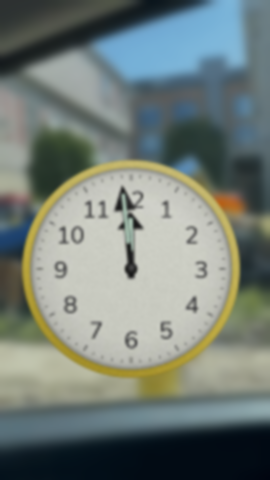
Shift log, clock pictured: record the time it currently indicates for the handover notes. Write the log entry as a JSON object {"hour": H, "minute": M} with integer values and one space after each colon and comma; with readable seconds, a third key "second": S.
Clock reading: {"hour": 11, "minute": 59}
